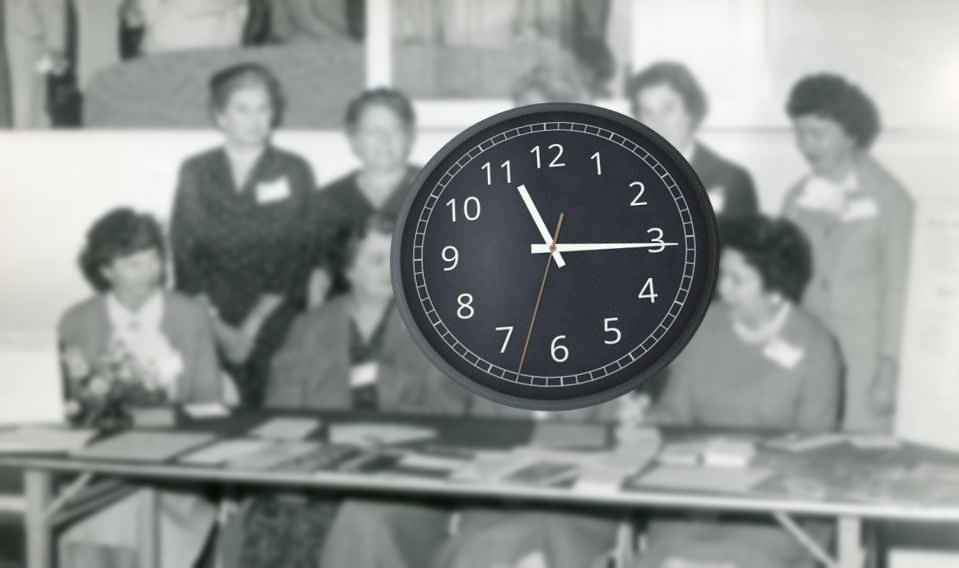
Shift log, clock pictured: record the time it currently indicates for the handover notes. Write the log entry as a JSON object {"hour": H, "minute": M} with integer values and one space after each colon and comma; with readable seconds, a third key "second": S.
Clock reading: {"hour": 11, "minute": 15, "second": 33}
